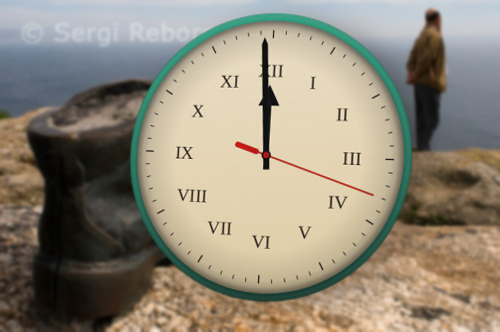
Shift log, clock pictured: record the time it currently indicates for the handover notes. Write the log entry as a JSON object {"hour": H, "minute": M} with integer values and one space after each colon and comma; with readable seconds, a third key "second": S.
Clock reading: {"hour": 11, "minute": 59, "second": 18}
